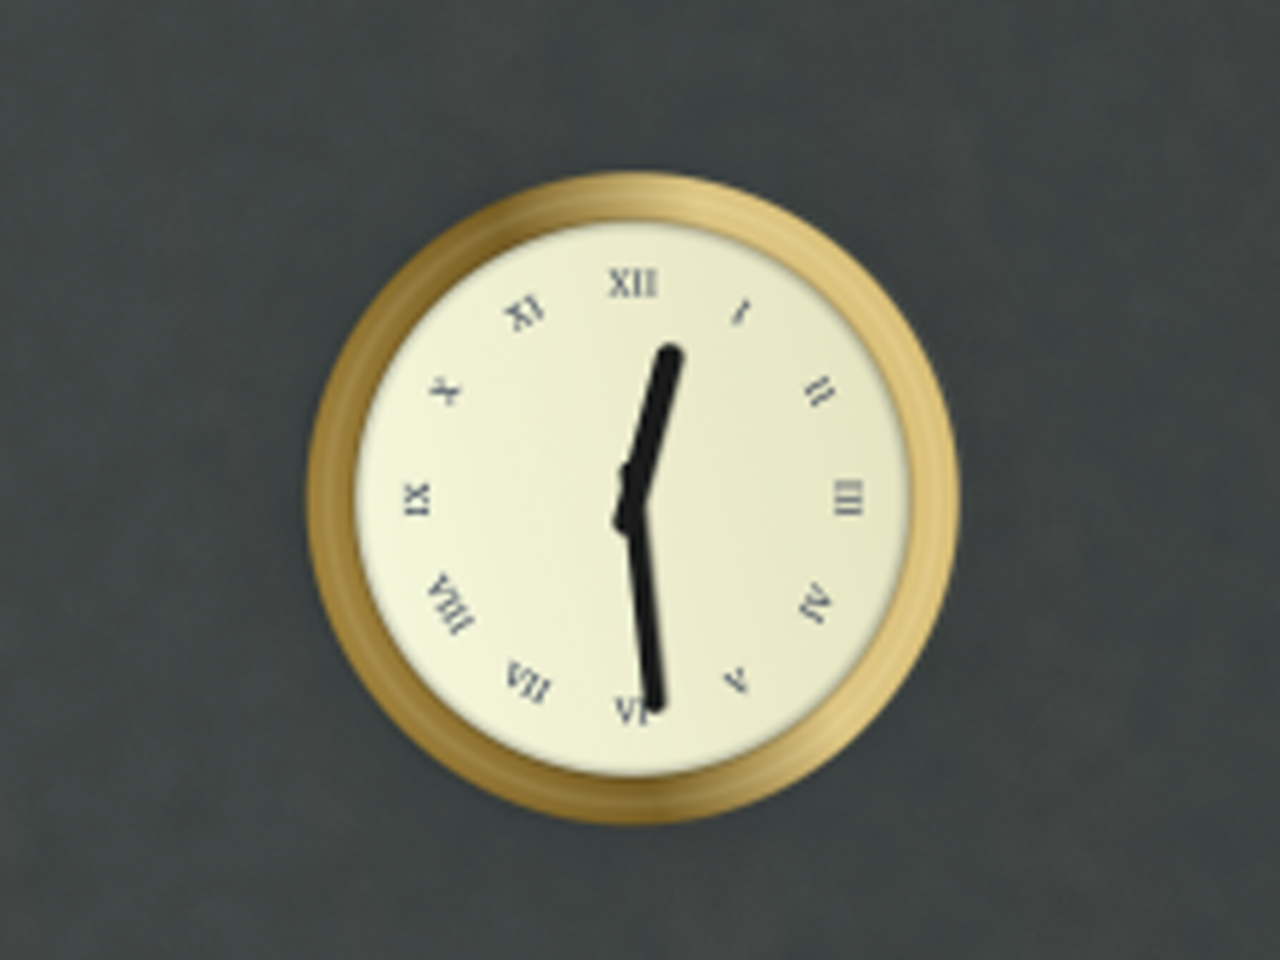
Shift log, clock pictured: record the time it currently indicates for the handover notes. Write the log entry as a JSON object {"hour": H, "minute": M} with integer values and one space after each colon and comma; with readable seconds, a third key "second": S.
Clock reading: {"hour": 12, "minute": 29}
